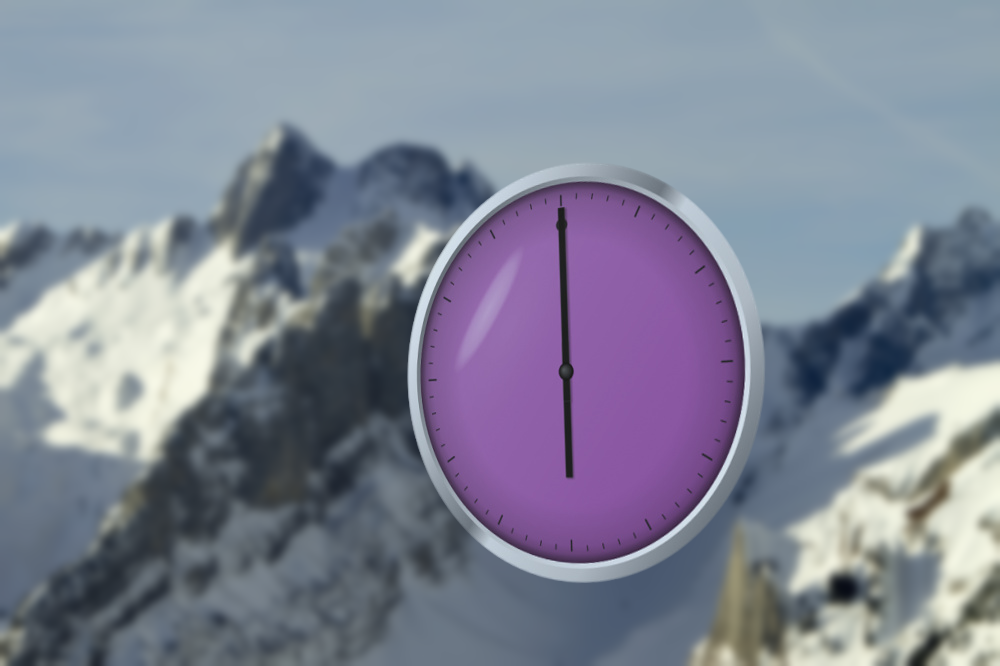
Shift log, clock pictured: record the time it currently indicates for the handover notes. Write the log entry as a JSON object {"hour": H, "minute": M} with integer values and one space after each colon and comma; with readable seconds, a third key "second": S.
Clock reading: {"hour": 6, "minute": 0}
